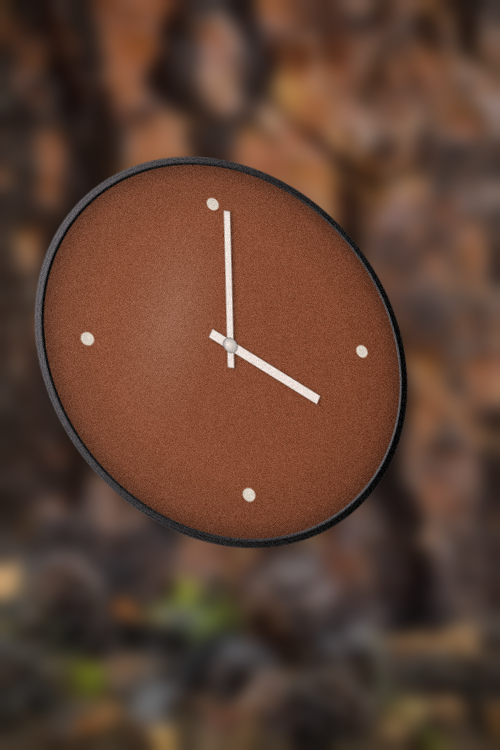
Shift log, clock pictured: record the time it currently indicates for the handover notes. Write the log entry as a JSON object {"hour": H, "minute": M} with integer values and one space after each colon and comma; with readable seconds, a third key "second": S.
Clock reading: {"hour": 4, "minute": 1}
